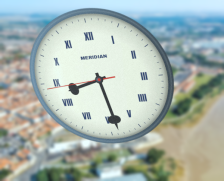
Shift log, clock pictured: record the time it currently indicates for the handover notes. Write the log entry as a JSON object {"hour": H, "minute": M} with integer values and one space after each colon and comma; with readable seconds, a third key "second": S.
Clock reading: {"hour": 8, "minute": 28, "second": 44}
